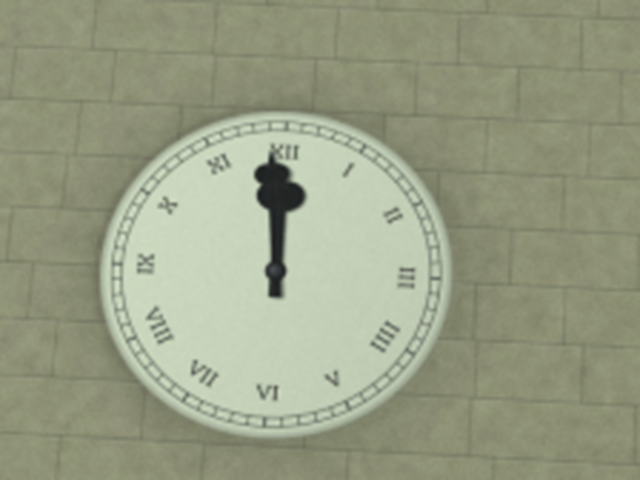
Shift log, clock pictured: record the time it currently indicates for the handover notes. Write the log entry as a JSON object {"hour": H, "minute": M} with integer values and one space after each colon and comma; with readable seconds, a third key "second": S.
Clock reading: {"hour": 11, "minute": 59}
